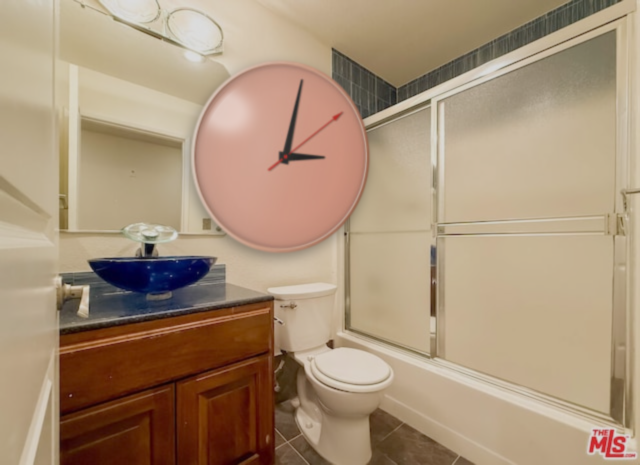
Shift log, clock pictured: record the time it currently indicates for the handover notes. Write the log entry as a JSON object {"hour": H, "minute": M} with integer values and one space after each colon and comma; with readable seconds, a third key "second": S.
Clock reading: {"hour": 3, "minute": 2, "second": 9}
